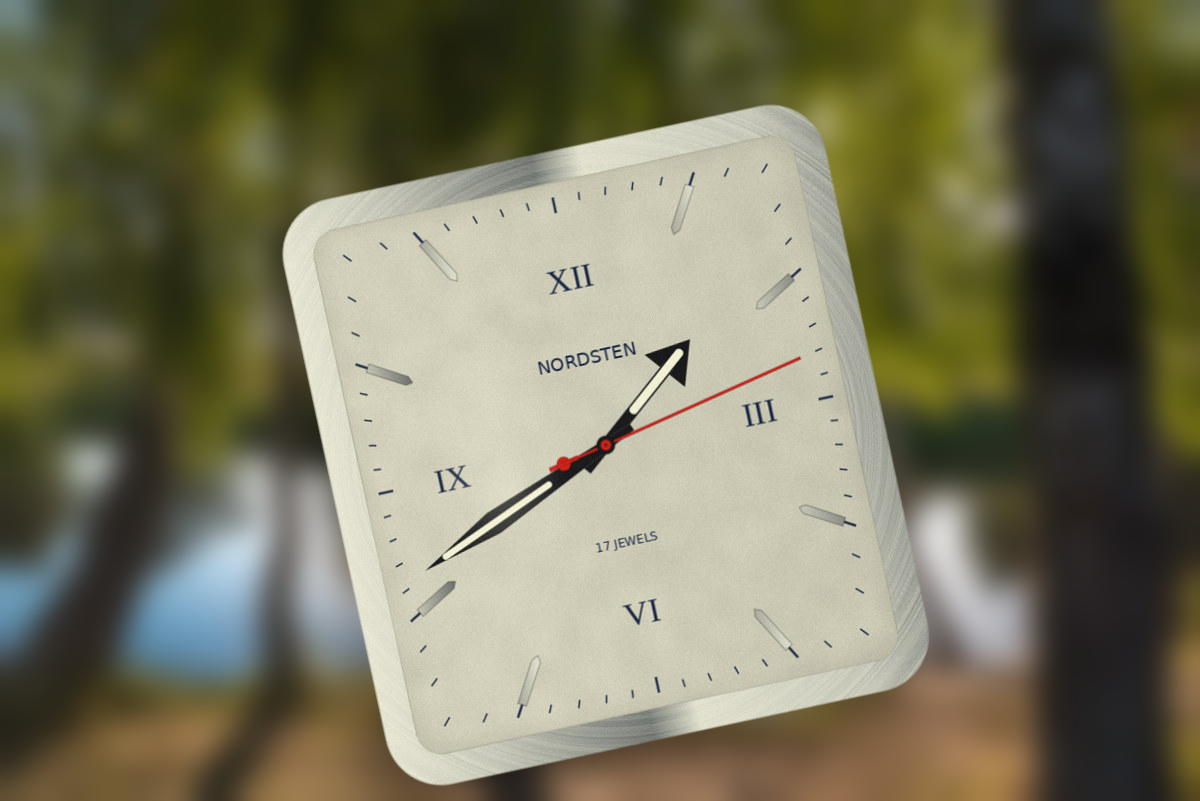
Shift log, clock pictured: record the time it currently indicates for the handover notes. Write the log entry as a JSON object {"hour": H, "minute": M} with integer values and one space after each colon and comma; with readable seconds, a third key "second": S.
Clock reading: {"hour": 1, "minute": 41, "second": 13}
